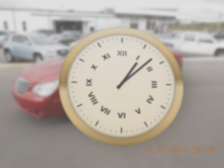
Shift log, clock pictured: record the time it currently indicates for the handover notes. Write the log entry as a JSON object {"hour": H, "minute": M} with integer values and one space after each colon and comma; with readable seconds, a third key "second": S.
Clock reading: {"hour": 1, "minute": 8}
